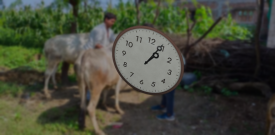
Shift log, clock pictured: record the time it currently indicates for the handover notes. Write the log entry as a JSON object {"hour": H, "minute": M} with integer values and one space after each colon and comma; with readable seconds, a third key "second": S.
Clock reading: {"hour": 1, "minute": 4}
